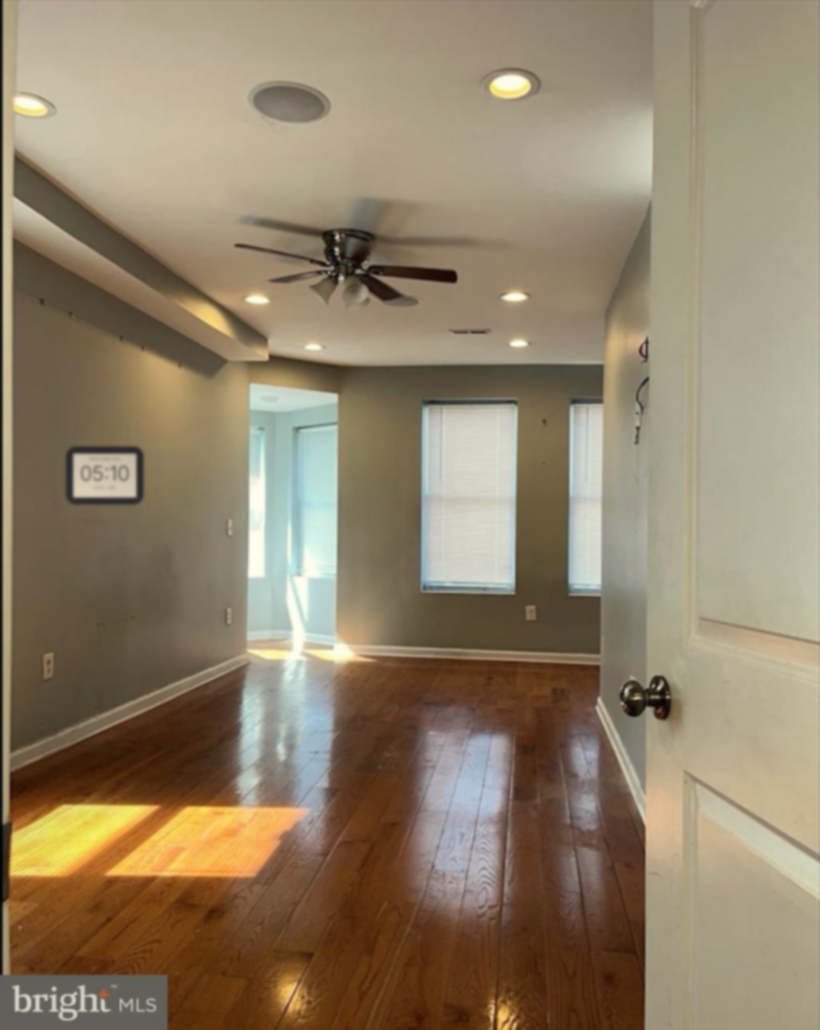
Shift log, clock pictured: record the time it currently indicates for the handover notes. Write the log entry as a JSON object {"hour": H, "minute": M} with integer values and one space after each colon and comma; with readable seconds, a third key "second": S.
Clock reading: {"hour": 5, "minute": 10}
